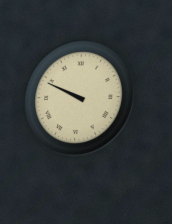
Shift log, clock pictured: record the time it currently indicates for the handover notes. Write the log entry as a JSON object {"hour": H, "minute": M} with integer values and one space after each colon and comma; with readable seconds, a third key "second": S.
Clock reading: {"hour": 9, "minute": 49}
